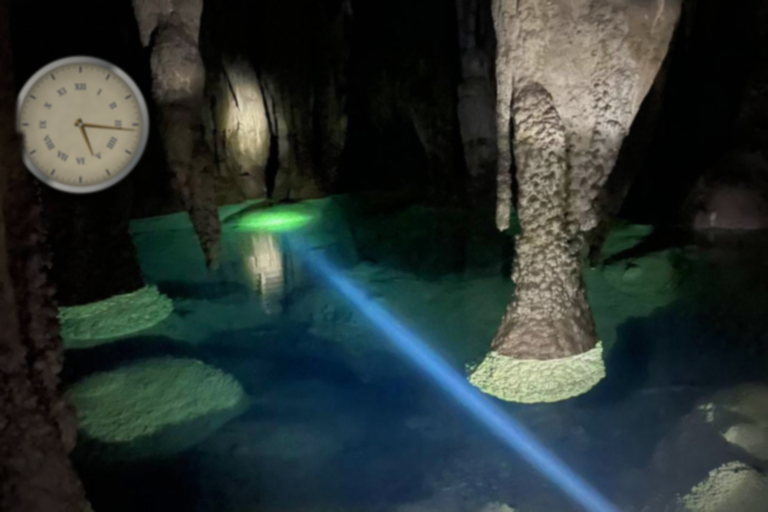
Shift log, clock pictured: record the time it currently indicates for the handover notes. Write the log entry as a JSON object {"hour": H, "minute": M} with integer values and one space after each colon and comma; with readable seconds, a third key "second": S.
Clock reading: {"hour": 5, "minute": 16}
